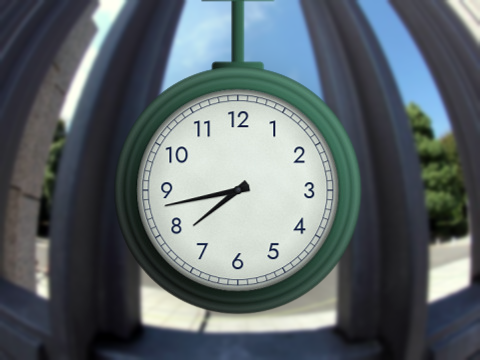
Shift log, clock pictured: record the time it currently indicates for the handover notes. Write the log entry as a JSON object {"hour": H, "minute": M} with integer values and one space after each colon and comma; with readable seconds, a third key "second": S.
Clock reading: {"hour": 7, "minute": 43}
